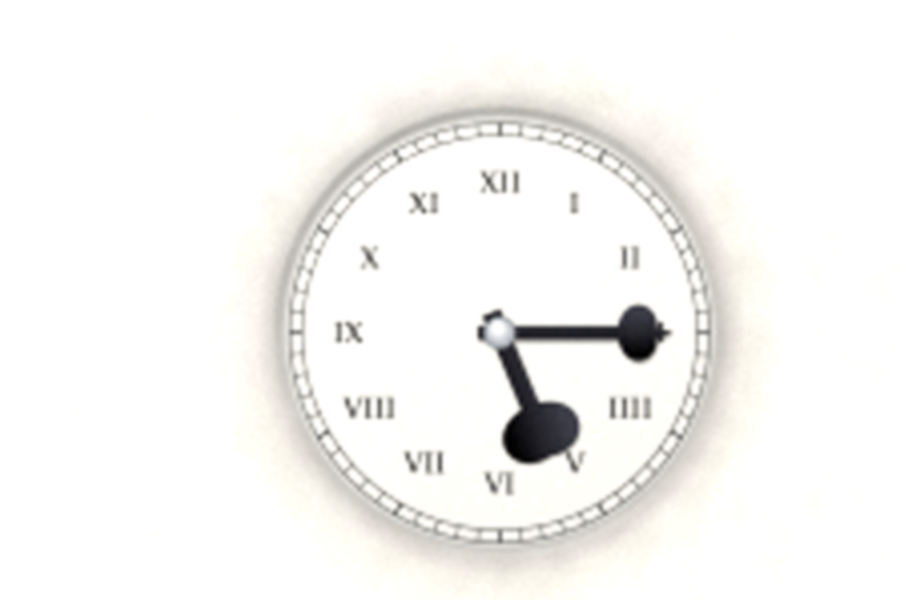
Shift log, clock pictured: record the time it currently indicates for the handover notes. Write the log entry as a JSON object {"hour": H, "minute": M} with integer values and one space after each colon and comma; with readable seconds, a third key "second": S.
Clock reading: {"hour": 5, "minute": 15}
